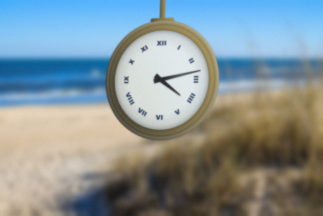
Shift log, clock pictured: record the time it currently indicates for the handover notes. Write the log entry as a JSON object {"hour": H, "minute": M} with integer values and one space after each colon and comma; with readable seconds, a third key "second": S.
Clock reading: {"hour": 4, "minute": 13}
